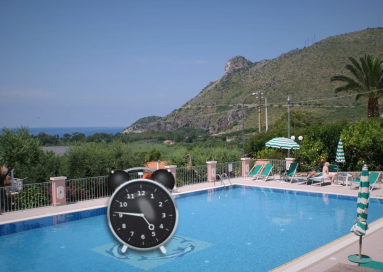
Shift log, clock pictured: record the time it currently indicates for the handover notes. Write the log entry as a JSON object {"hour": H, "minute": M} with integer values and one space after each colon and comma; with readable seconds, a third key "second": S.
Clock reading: {"hour": 4, "minute": 46}
